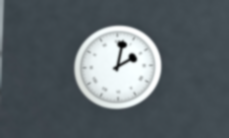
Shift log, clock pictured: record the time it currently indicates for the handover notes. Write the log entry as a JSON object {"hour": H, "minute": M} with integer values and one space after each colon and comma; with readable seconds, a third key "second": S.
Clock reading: {"hour": 2, "minute": 2}
